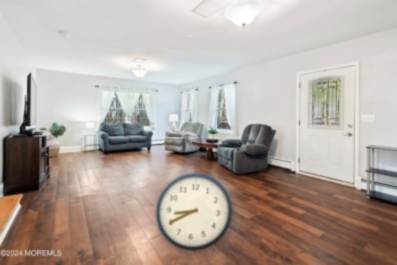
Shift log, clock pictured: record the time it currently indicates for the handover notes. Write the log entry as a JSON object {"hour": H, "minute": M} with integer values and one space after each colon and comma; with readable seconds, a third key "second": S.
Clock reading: {"hour": 8, "minute": 40}
